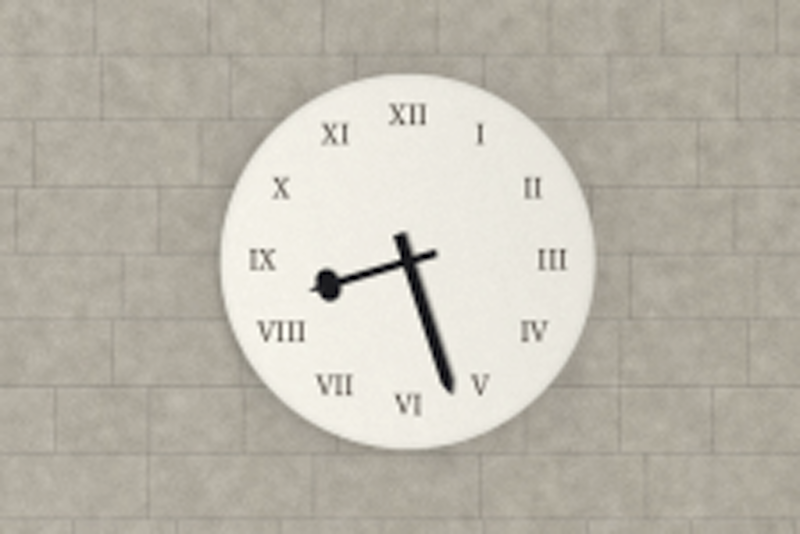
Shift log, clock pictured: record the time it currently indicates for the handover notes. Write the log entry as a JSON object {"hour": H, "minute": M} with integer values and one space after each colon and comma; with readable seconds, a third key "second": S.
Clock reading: {"hour": 8, "minute": 27}
